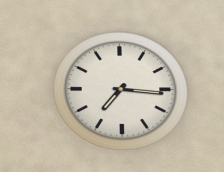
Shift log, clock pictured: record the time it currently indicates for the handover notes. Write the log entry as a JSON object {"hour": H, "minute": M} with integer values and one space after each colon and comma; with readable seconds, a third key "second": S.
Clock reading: {"hour": 7, "minute": 16}
